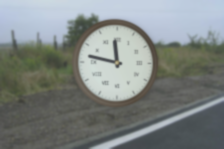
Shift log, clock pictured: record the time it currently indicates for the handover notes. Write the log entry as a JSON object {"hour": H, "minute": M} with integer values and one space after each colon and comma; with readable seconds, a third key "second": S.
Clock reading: {"hour": 11, "minute": 47}
